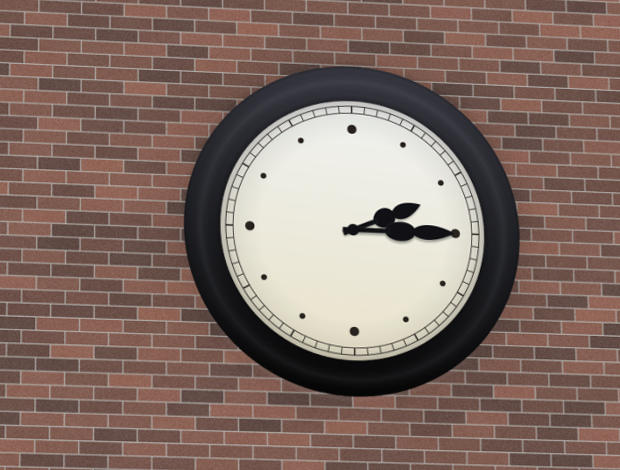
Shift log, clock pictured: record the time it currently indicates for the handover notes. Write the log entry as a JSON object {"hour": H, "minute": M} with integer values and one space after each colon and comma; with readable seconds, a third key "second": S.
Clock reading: {"hour": 2, "minute": 15}
